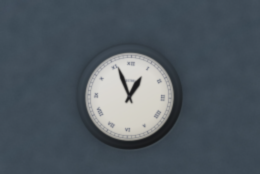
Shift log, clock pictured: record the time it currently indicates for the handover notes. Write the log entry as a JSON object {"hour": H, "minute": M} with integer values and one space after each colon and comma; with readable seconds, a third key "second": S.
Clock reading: {"hour": 12, "minute": 56}
